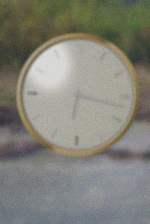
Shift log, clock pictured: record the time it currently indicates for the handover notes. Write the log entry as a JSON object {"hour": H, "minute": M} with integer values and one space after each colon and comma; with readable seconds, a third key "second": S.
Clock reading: {"hour": 6, "minute": 17}
